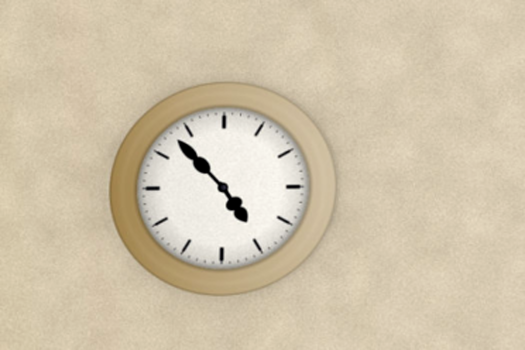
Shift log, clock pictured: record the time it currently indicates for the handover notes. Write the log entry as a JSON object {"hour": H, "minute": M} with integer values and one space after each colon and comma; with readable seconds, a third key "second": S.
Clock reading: {"hour": 4, "minute": 53}
